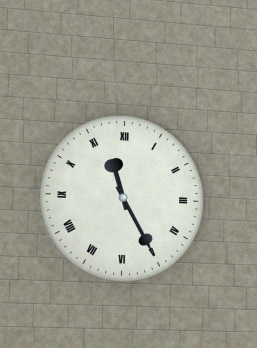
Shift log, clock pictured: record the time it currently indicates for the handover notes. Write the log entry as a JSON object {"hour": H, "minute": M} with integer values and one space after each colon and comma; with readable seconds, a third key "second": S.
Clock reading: {"hour": 11, "minute": 25}
